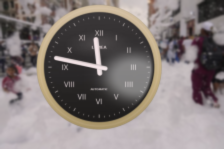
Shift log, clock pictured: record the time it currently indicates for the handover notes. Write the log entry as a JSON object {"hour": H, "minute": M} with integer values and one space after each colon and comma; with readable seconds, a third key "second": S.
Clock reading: {"hour": 11, "minute": 47}
